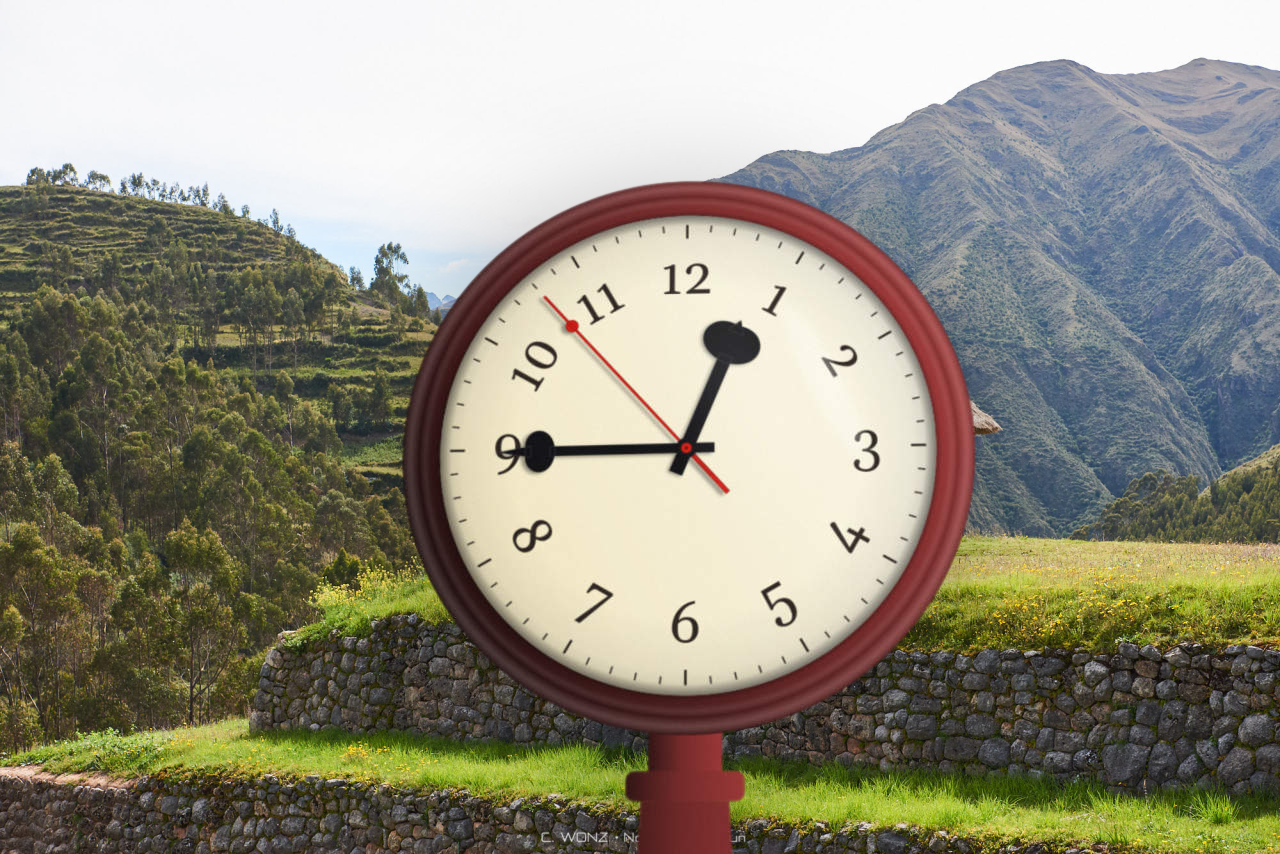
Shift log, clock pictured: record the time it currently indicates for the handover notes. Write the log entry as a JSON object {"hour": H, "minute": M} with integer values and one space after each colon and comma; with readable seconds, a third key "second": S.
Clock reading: {"hour": 12, "minute": 44, "second": 53}
